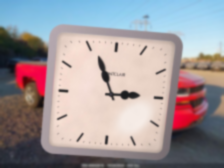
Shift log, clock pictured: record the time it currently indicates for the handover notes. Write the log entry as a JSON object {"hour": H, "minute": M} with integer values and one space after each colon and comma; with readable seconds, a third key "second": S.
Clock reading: {"hour": 2, "minute": 56}
